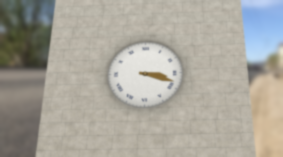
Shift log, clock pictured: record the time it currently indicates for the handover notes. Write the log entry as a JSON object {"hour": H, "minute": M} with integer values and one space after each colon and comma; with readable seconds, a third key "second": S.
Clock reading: {"hour": 3, "minute": 18}
